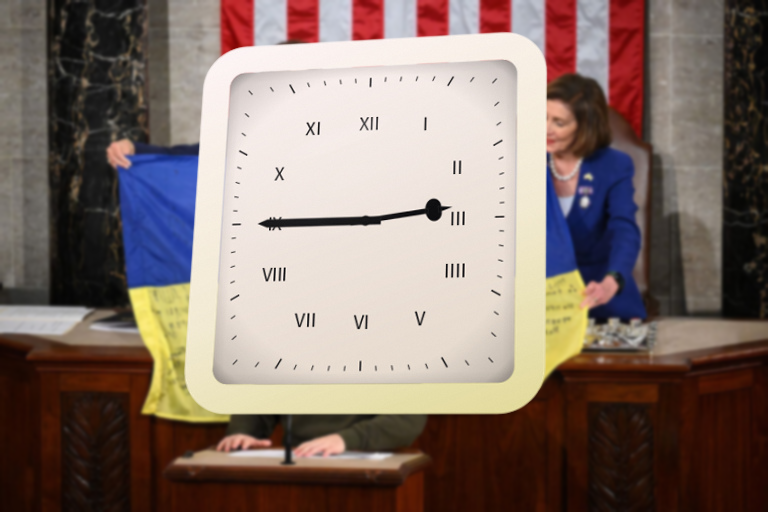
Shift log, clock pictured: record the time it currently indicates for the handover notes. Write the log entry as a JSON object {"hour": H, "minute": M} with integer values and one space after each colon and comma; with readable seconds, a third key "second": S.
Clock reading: {"hour": 2, "minute": 45}
